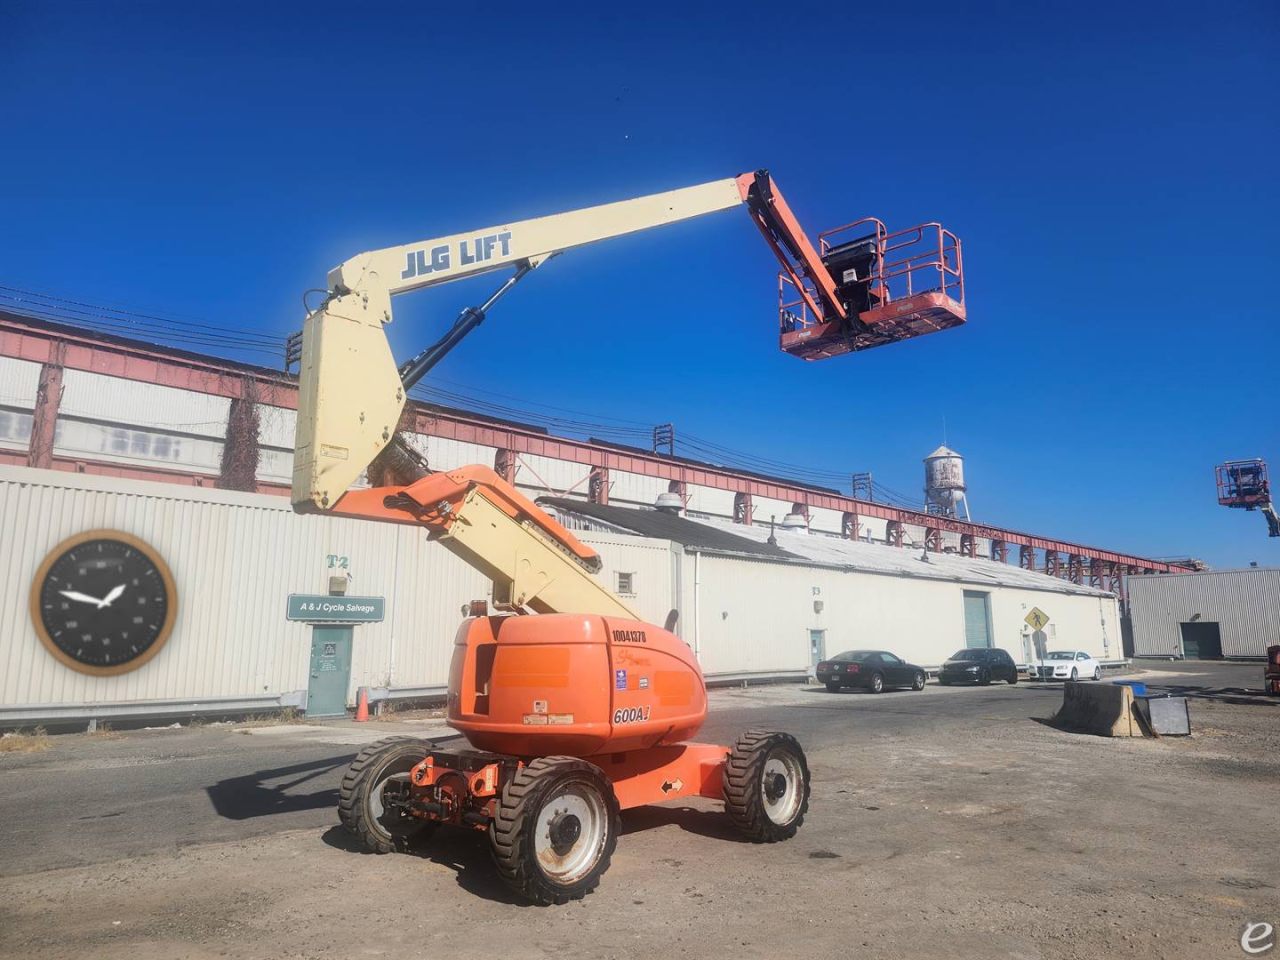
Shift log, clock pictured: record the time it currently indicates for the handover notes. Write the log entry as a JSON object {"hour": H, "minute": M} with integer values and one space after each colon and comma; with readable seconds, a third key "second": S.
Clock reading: {"hour": 1, "minute": 48}
